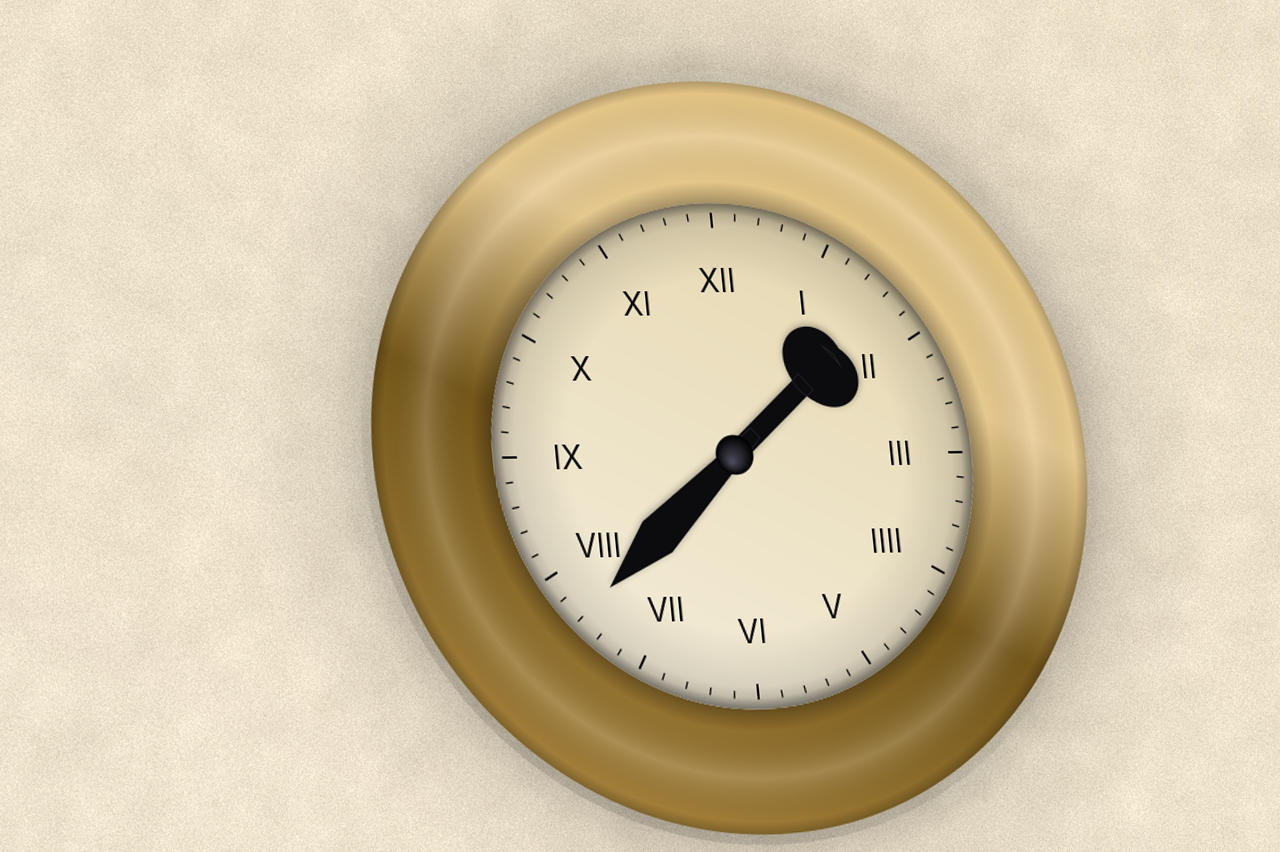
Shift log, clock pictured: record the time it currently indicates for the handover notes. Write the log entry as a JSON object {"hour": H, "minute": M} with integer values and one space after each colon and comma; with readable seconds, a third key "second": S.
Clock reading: {"hour": 1, "minute": 38}
